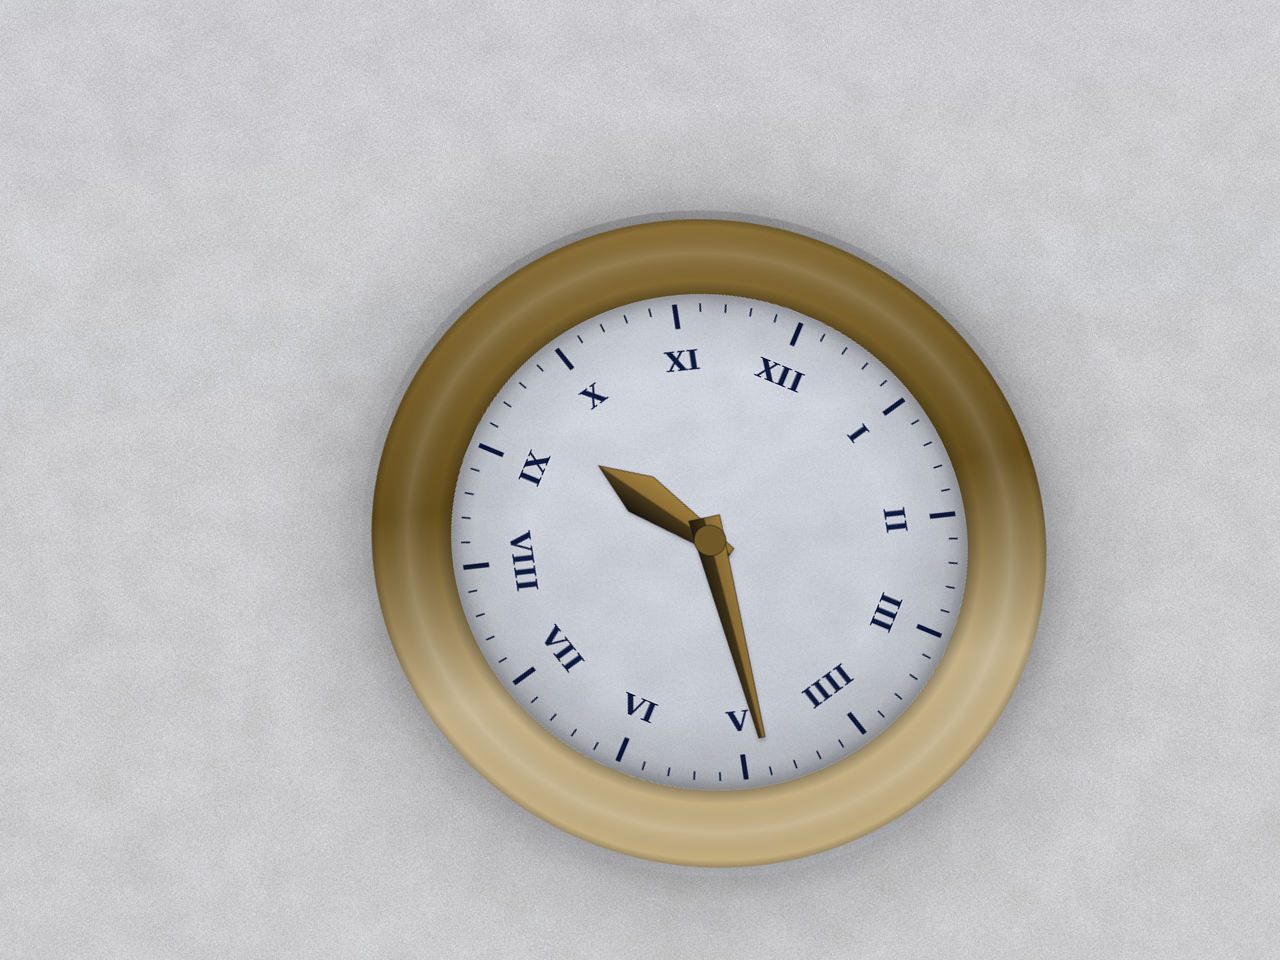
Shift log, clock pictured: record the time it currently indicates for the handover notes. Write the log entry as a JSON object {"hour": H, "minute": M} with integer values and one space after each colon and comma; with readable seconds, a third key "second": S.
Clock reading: {"hour": 9, "minute": 24}
